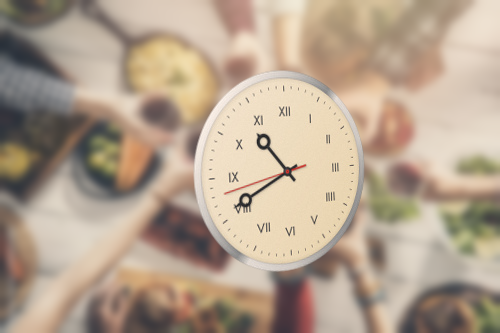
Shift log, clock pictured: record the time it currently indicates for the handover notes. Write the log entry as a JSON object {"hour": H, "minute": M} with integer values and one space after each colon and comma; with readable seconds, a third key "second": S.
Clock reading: {"hour": 10, "minute": 40, "second": 43}
